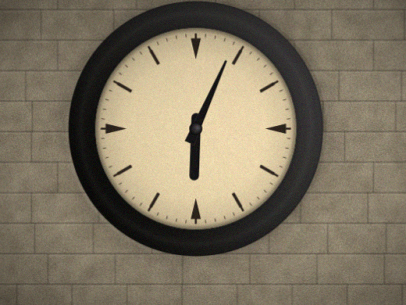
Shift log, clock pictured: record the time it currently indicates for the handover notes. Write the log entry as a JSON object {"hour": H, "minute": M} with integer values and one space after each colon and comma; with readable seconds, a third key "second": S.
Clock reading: {"hour": 6, "minute": 4}
